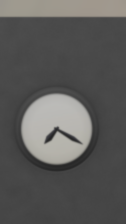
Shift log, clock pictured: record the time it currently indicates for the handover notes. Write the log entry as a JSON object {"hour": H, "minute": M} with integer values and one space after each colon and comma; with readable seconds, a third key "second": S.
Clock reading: {"hour": 7, "minute": 20}
